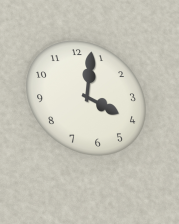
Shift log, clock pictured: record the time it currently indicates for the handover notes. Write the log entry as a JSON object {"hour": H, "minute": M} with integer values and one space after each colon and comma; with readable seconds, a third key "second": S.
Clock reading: {"hour": 4, "minute": 3}
